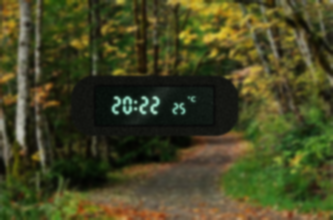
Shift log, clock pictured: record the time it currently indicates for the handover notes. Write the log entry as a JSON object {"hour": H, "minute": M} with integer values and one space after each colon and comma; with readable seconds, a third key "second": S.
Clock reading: {"hour": 20, "minute": 22}
